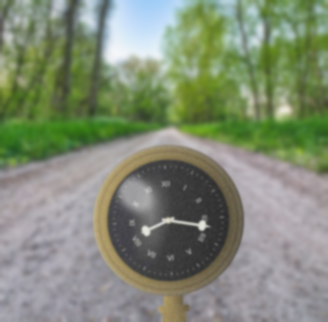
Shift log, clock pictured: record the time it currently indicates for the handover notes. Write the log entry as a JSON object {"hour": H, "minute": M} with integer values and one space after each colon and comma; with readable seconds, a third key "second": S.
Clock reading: {"hour": 8, "minute": 17}
